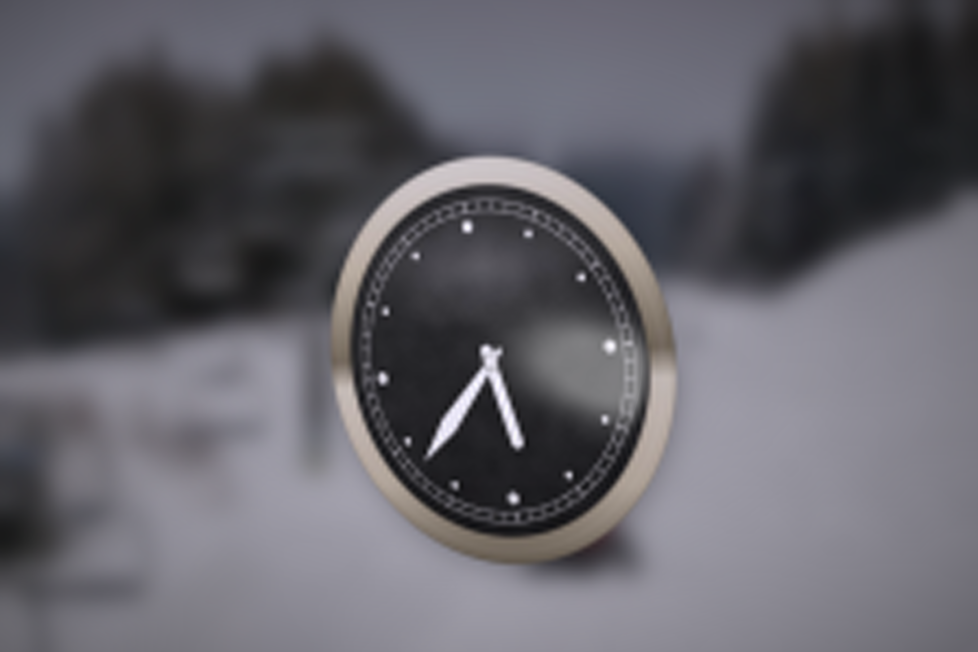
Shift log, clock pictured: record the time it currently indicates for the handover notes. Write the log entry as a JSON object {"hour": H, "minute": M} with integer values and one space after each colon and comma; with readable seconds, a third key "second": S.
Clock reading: {"hour": 5, "minute": 38}
